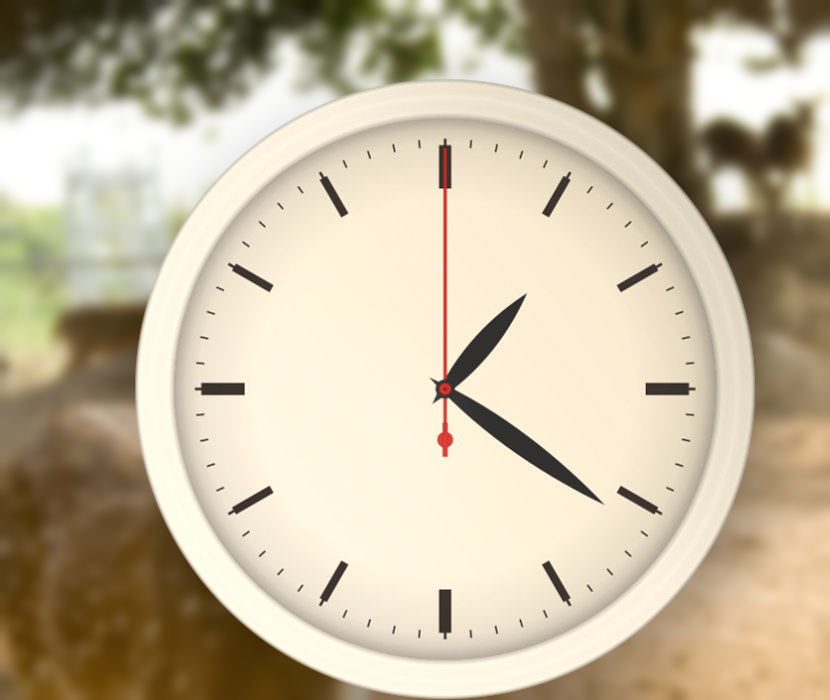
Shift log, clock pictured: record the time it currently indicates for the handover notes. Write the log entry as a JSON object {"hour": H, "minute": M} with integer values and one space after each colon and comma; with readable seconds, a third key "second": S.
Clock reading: {"hour": 1, "minute": 21, "second": 0}
